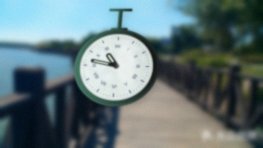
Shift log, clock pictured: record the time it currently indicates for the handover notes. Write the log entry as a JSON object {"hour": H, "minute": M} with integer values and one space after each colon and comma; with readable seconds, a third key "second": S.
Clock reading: {"hour": 10, "minute": 47}
